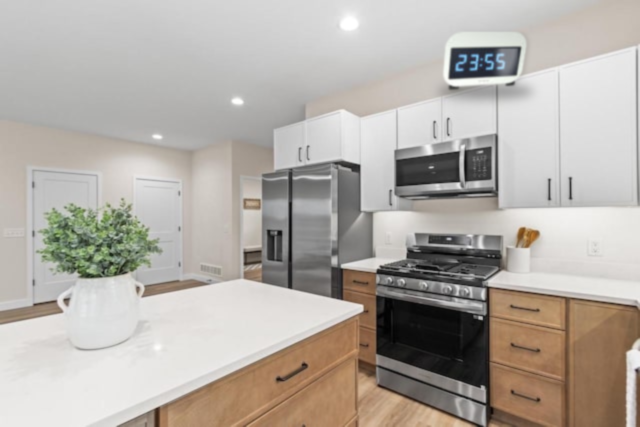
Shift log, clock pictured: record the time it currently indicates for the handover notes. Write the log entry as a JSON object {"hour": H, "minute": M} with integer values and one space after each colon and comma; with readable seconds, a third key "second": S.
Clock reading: {"hour": 23, "minute": 55}
